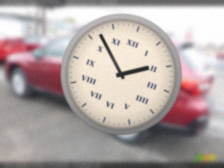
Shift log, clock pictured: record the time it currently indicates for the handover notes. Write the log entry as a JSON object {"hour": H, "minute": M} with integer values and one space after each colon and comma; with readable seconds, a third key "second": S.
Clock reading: {"hour": 1, "minute": 52}
